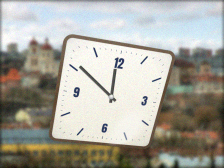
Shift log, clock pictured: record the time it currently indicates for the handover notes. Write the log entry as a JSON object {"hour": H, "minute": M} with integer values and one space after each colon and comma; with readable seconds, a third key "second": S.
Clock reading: {"hour": 11, "minute": 51}
